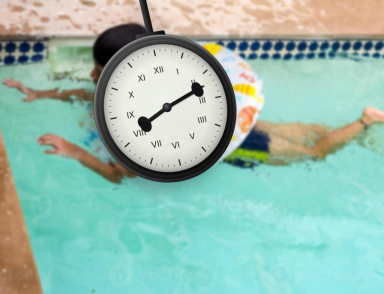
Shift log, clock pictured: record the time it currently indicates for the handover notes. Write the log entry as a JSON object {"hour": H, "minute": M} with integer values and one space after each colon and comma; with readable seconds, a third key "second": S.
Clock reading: {"hour": 8, "minute": 12}
